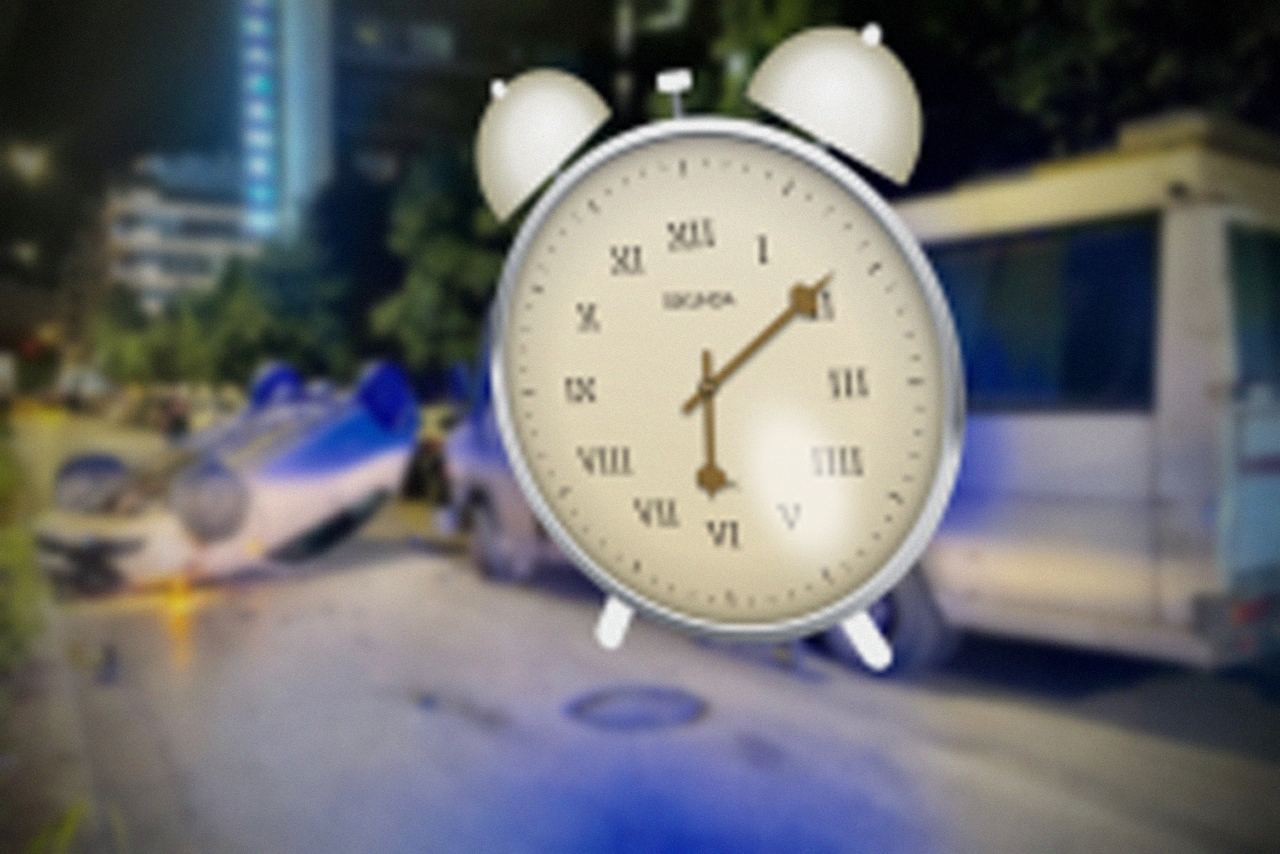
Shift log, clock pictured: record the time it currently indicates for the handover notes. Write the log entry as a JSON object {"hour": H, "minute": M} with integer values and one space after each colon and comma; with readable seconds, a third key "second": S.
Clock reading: {"hour": 6, "minute": 9}
